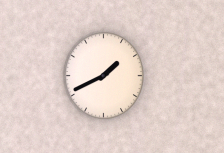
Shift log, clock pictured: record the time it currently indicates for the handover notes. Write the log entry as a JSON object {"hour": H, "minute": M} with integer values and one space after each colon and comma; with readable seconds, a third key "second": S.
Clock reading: {"hour": 1, "minute": 41}
